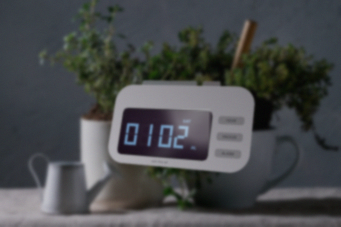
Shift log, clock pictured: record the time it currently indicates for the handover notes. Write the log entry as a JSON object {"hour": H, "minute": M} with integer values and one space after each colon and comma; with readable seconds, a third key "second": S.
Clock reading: {"hour": 1, "minute": 2}
